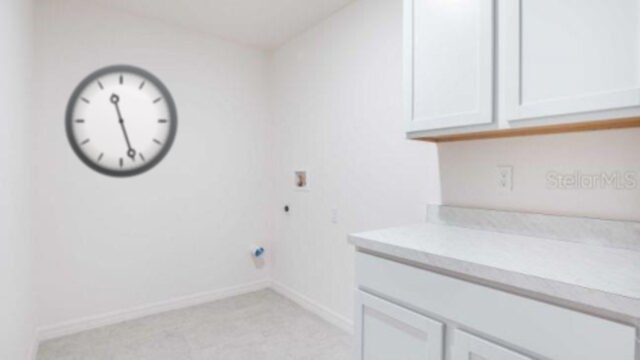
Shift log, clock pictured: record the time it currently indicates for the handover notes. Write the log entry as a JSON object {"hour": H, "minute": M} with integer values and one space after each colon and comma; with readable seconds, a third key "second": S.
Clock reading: {"hour": 11, "minute": 27}
